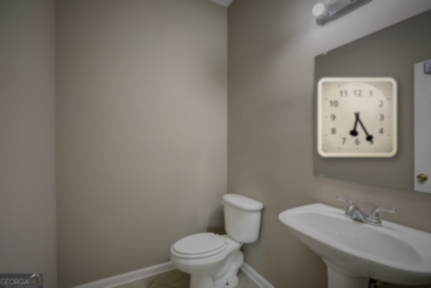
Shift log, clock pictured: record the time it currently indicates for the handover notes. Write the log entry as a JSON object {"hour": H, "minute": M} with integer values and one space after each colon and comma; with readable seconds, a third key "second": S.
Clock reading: {"hour": 6, "minute": 25}
